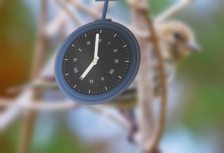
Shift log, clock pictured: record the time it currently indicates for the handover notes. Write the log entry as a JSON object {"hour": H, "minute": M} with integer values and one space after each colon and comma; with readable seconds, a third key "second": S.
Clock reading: {"hour": 6, "minute": 59}
